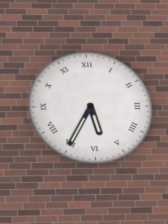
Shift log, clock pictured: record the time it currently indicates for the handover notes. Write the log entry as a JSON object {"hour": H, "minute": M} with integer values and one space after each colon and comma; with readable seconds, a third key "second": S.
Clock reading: {"hour": 5, "minute": 35}
